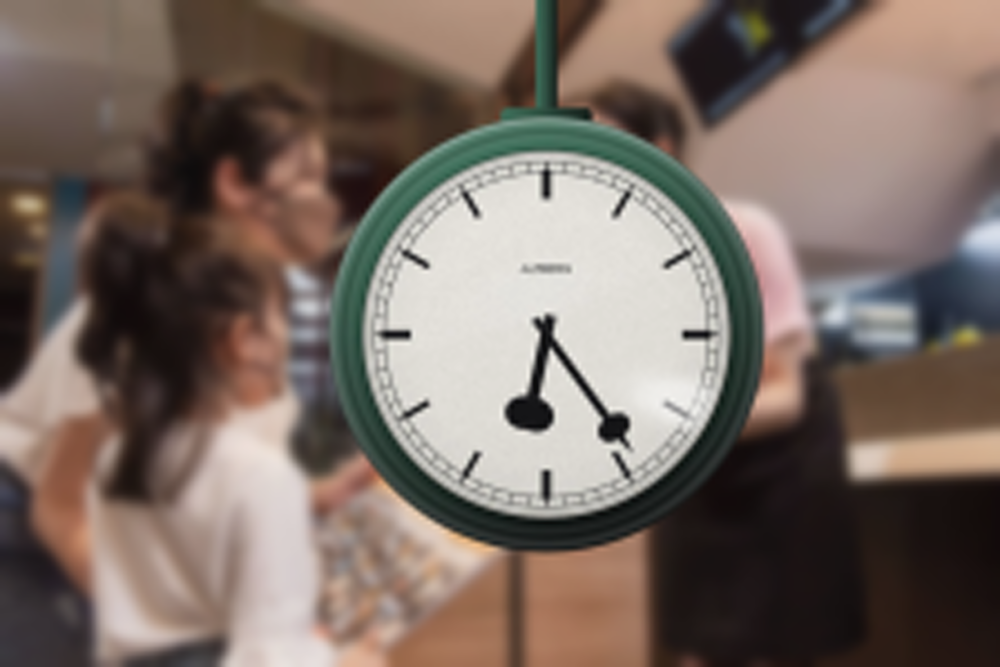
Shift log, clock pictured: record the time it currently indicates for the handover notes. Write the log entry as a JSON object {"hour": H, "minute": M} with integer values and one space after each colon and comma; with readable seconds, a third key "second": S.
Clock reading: {"hour": 6, "minute": 24}
